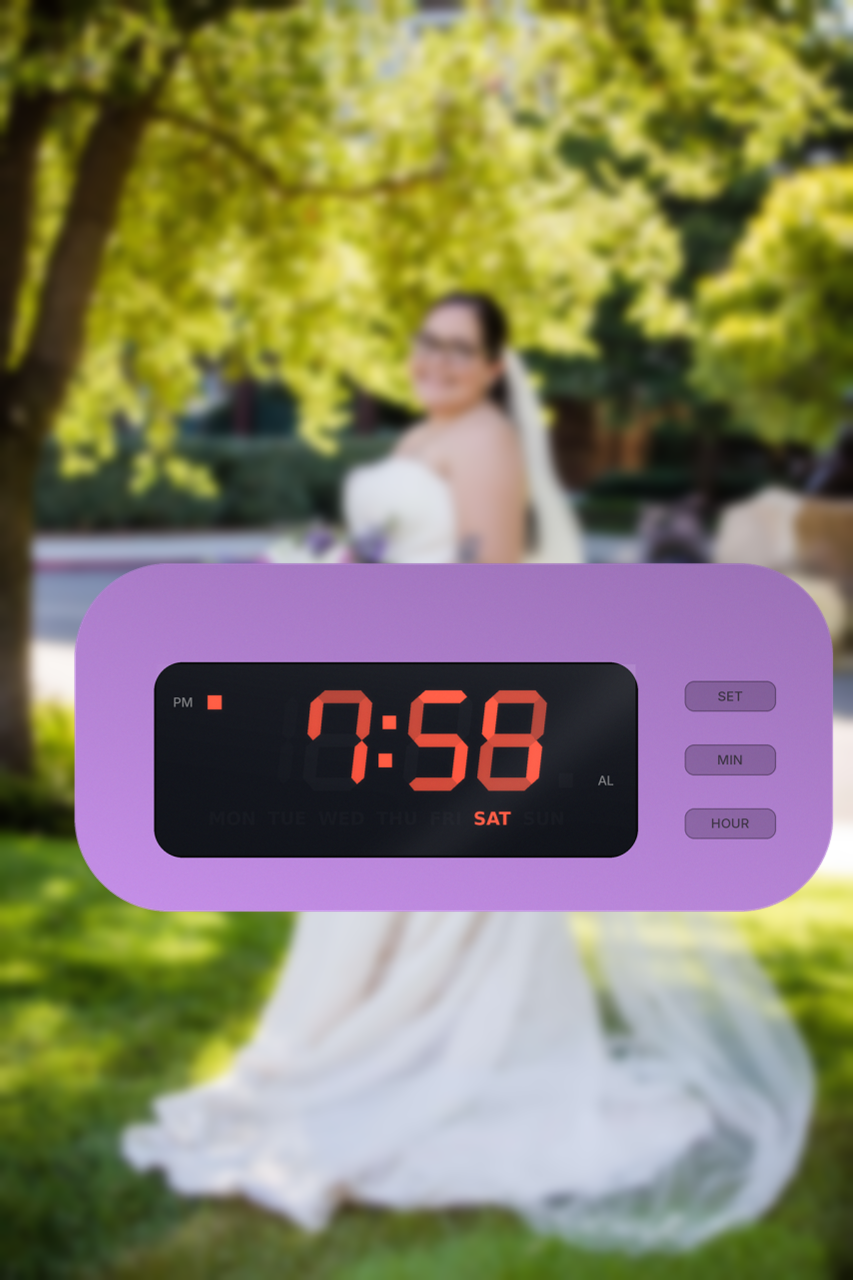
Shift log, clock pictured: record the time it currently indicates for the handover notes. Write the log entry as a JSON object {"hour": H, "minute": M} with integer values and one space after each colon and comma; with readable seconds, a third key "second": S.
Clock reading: {"hour": 7, "minute": 58}
